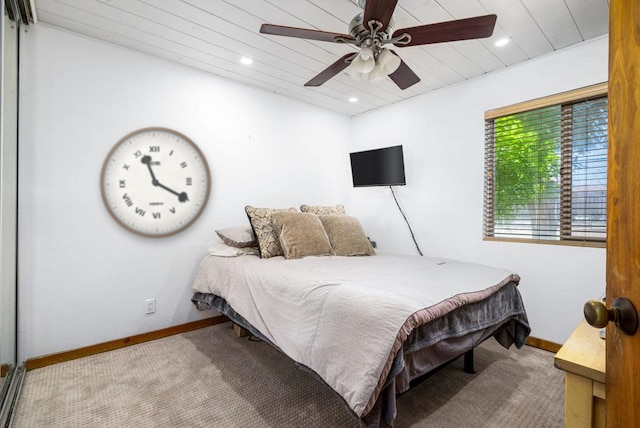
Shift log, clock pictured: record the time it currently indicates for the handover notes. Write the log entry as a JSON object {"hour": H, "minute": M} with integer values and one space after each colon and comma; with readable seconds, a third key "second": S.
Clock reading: {"hour": 11, "minute": 20}
